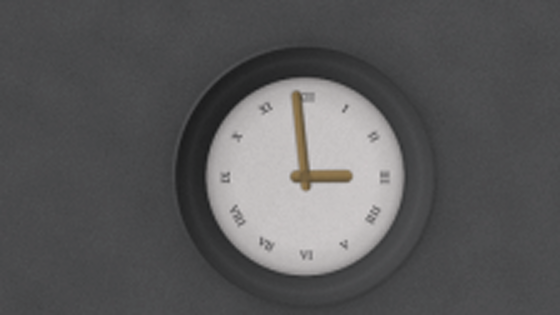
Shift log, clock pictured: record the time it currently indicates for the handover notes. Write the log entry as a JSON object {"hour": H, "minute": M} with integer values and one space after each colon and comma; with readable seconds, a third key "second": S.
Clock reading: {"hour": 2, "minute": 59}
